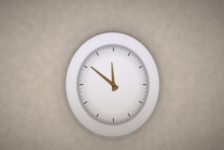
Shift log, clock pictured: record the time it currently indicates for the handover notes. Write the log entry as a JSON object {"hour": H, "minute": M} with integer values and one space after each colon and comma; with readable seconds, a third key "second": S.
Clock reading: {"hour": 11, "minute": 51}
